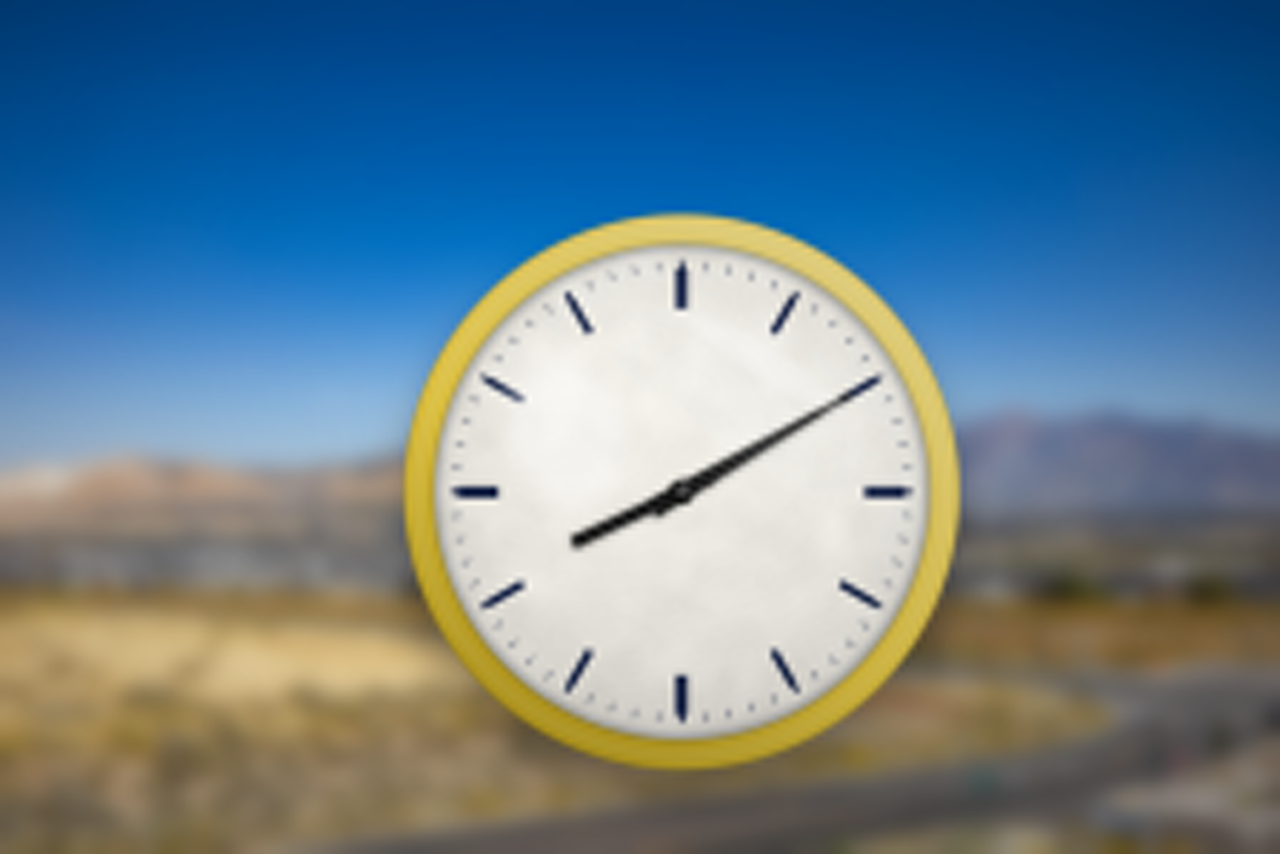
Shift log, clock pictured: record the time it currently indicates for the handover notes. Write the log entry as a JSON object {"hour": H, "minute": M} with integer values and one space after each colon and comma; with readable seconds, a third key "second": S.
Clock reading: {"hour": 8, "minute": 10}
